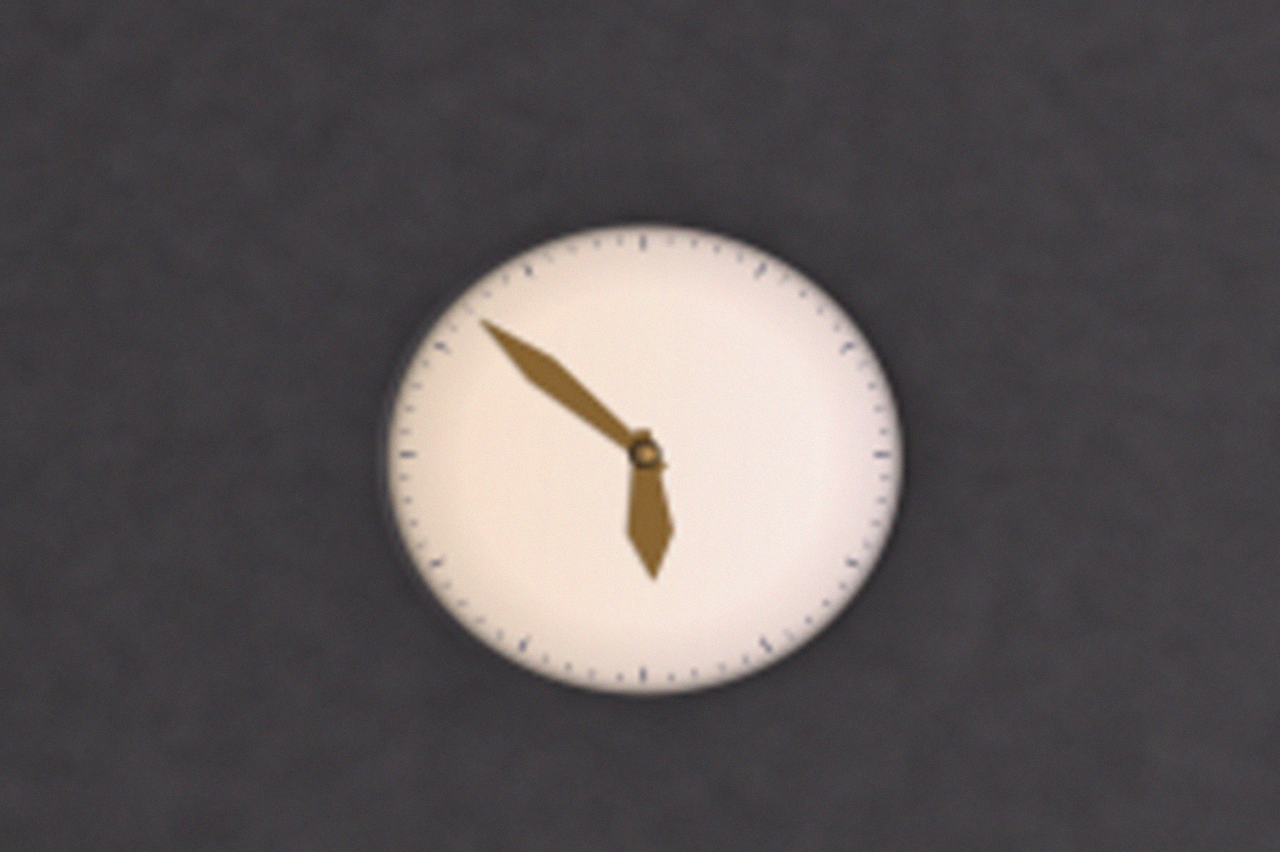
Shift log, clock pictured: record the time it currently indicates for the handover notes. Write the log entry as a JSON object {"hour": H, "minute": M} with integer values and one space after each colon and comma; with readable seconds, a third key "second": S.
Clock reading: {"hour": 5, "minute": 52}
